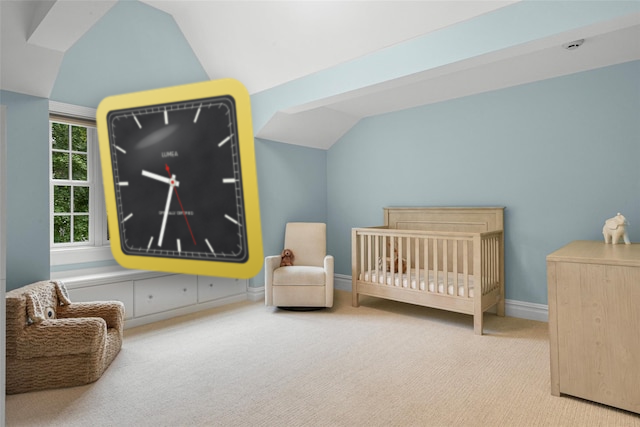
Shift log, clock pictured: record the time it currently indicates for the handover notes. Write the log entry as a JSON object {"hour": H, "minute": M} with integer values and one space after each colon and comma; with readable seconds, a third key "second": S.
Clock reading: {"hour": 9, "minute": 33, "second": 27}
